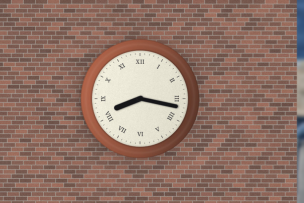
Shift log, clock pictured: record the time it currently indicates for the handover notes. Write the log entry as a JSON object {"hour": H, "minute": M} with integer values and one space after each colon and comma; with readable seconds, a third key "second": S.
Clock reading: {"hour": 8, "minute": 17}
